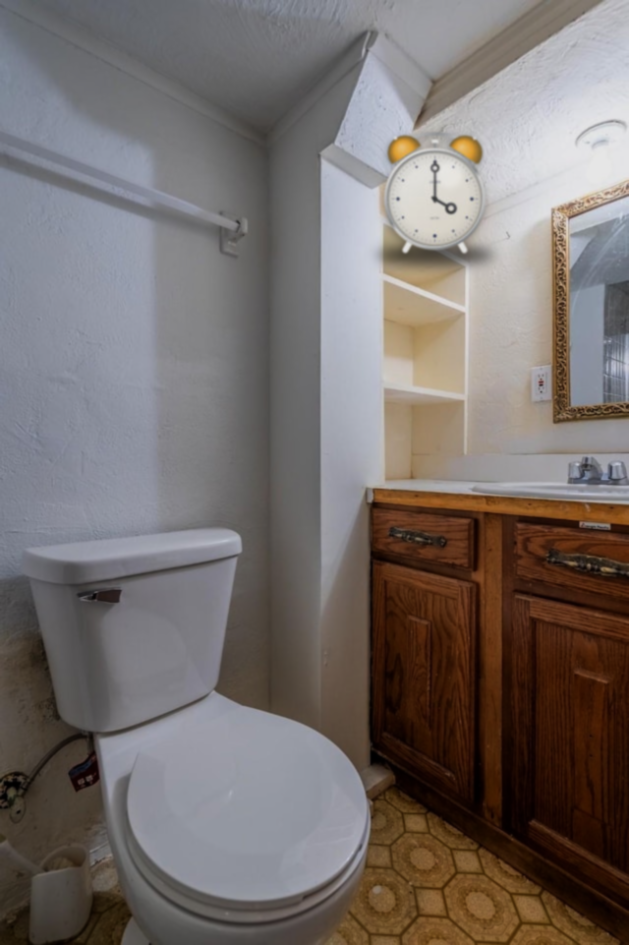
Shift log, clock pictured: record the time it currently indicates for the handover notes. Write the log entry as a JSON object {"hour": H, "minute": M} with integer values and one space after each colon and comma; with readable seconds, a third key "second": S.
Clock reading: {"hour": 4, "minute": 0}
